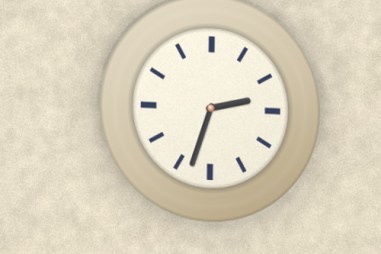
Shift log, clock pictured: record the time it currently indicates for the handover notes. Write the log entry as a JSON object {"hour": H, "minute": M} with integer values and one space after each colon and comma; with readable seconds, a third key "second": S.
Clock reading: {"hour": 2, "minute": 33}
